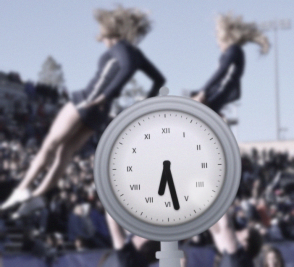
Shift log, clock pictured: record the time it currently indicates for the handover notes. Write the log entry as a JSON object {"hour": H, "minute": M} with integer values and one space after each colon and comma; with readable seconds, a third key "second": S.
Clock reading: {"hour": 6, "minute": 28}
